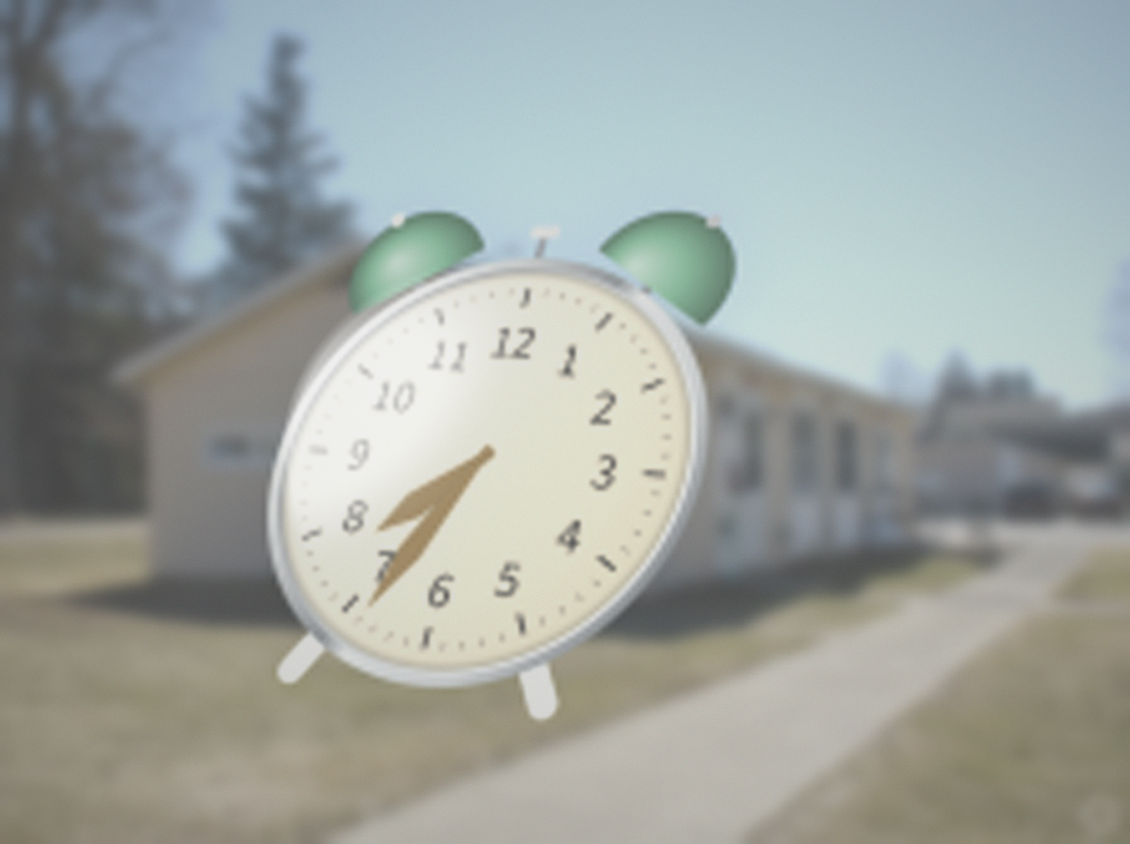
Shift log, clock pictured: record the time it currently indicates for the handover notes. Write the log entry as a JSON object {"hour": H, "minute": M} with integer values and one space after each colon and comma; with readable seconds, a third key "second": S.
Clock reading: {"hour": 7, "minute": 34}
